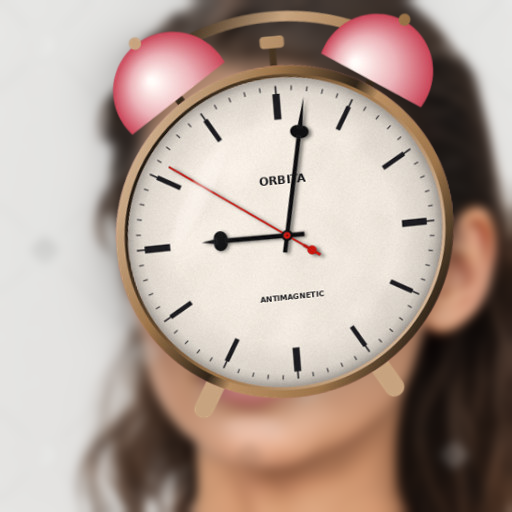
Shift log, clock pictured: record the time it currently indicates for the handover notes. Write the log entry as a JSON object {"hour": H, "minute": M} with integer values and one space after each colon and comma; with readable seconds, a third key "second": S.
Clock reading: {"hour": 9, "minute": 1, "second": 51}
